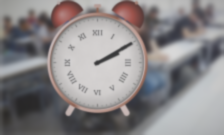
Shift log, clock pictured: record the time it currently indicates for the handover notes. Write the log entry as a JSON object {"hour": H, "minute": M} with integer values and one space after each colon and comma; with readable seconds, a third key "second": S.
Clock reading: {"hour": 2, "minute": 10}
